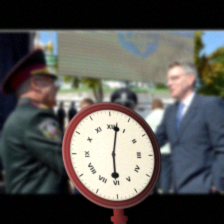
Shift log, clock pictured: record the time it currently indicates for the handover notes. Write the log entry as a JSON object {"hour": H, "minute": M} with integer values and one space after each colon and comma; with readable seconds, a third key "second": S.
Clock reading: {"hour": 6, "minute": 2}
